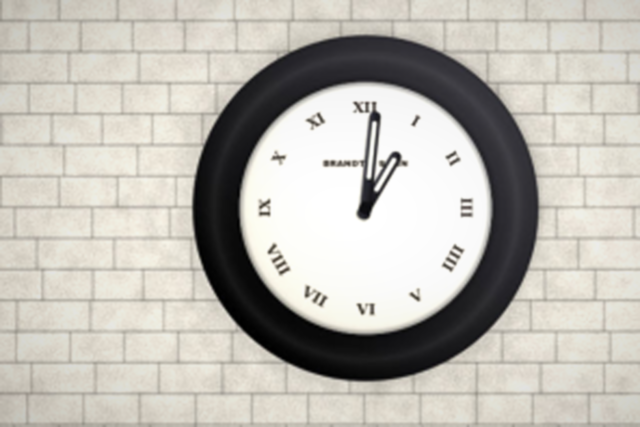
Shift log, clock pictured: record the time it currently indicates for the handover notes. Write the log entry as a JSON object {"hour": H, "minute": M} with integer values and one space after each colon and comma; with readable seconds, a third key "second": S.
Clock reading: {"hour": 1, "minute": 1}
